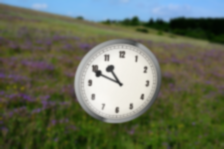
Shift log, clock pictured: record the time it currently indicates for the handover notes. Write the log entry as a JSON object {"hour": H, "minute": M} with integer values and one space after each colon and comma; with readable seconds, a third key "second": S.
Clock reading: {"hour": 10, "minute": 49}
